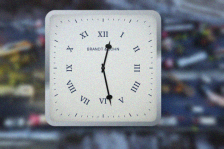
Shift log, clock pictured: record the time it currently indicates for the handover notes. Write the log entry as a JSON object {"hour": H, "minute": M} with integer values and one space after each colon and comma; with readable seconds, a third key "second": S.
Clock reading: {"hour": 12, "minute": 28}
